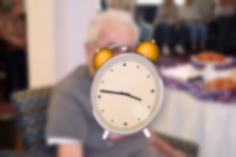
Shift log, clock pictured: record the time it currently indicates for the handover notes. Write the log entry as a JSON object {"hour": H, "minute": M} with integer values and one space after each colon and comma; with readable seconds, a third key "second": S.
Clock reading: {"hour": 3, "minute": 47}
